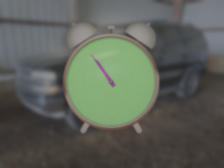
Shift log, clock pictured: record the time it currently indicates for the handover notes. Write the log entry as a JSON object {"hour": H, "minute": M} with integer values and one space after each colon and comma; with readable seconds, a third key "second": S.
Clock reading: {"hour": 10, "minute": 54}
